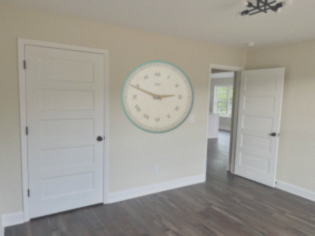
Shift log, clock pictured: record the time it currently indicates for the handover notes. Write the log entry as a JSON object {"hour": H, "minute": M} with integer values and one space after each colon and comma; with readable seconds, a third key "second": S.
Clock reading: {"hour": 2, "minute": 49}
